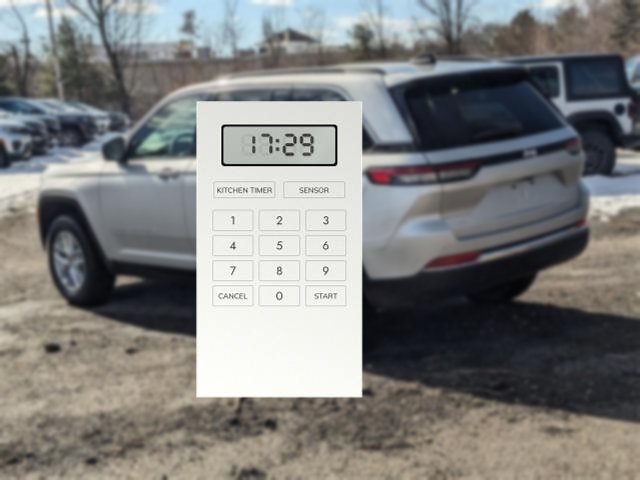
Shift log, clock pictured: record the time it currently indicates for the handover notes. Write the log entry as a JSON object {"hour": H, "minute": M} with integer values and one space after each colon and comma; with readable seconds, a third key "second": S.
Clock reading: {"hour": 17, "minute": 29}
